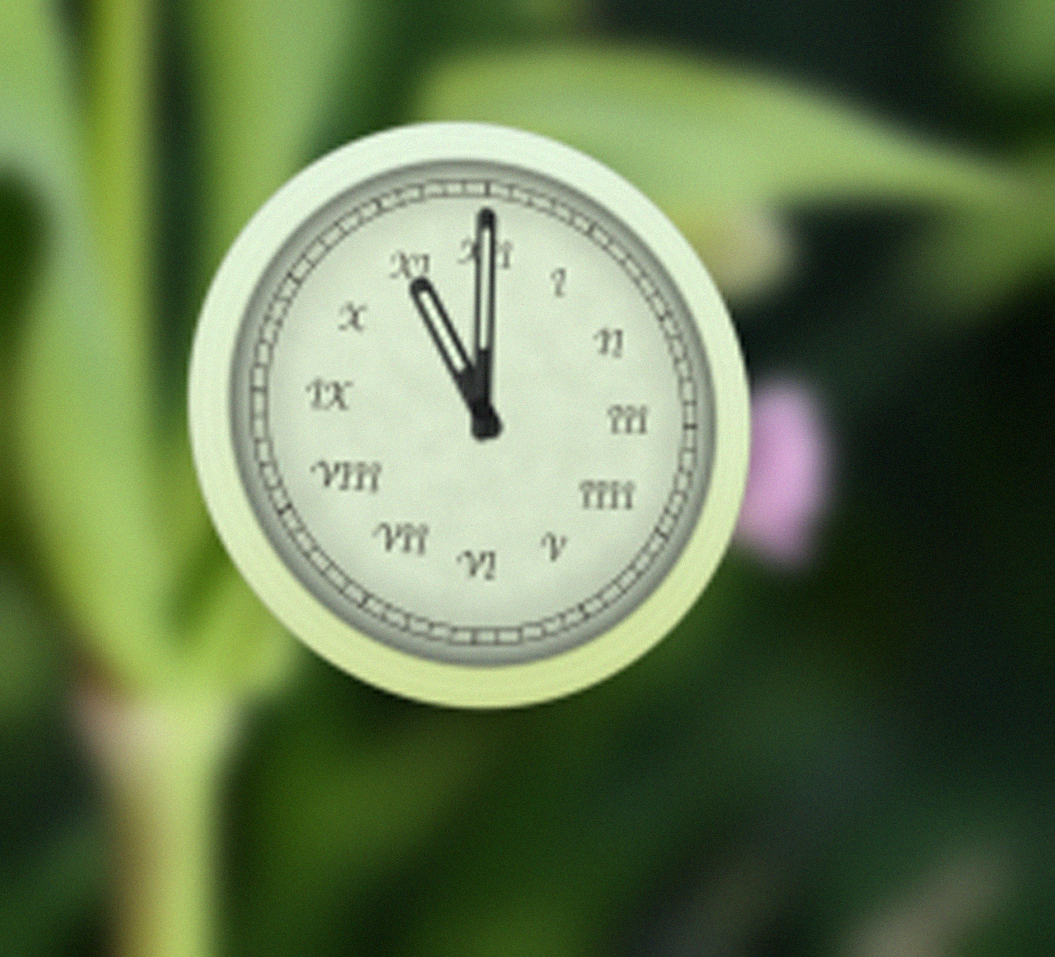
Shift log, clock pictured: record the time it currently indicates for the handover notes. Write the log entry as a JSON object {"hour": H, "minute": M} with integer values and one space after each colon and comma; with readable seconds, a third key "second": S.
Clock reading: {"hour": 11, "minute": 0}
